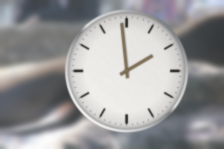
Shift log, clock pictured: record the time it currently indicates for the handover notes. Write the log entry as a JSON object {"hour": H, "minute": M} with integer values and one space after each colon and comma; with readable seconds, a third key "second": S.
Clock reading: {"hour": 1, "minute": 59}
